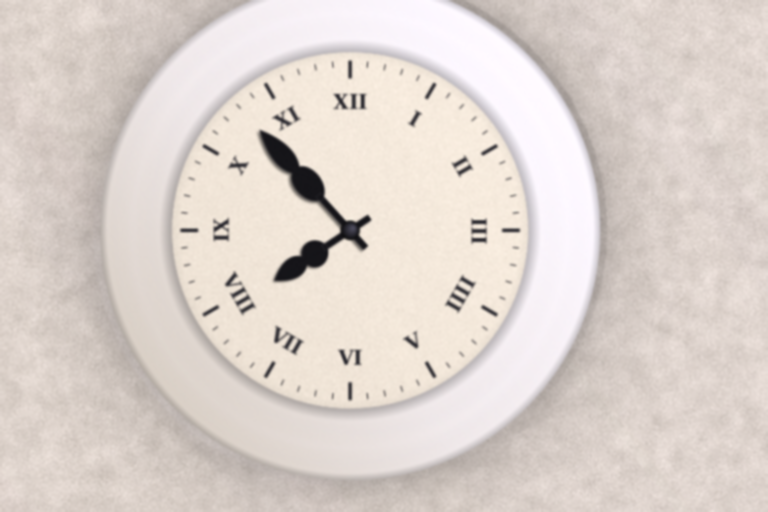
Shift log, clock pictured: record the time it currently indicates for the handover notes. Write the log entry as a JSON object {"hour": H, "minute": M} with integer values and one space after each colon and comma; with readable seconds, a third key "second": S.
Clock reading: {"hour": 7, "minute": 53}
